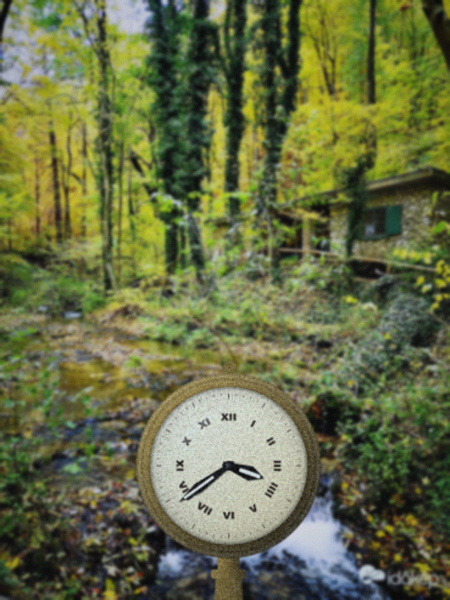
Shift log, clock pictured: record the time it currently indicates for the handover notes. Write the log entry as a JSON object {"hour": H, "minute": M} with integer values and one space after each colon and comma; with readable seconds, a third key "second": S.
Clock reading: {"hour": 3, "minute": 39}
